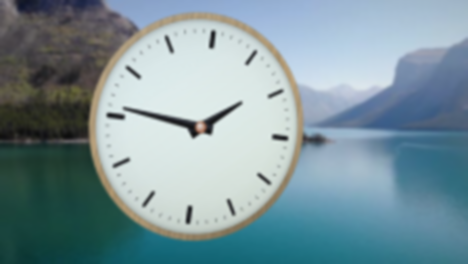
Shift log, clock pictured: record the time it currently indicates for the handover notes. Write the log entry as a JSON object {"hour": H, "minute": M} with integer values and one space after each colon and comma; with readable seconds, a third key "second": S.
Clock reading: {"hour": 1, "minute": 46}
